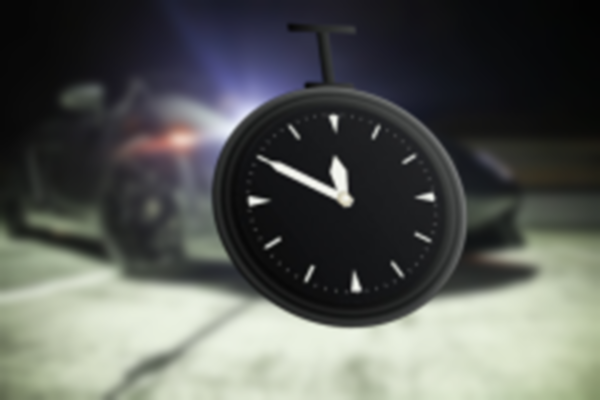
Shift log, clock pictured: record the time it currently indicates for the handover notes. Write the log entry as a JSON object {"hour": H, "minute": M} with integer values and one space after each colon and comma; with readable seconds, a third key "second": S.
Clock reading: {"hour": 11, "minute": 50}
